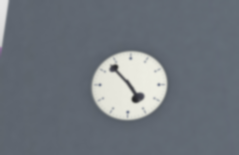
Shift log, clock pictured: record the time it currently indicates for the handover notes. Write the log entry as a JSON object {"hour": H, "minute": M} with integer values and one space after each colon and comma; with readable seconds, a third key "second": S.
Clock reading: {"hour": 4, "minute": 53}
